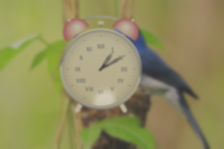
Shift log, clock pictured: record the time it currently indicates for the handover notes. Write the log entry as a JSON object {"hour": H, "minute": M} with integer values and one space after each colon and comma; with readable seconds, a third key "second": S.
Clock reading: {"hour": 1, "minute": 10}
